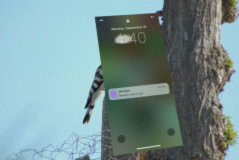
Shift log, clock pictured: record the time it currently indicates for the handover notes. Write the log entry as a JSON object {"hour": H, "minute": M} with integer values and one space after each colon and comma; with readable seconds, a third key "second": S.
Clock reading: {"hour": 4, "minute": 40}
